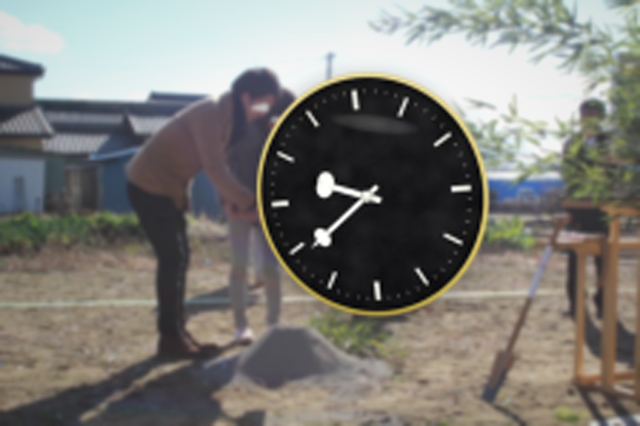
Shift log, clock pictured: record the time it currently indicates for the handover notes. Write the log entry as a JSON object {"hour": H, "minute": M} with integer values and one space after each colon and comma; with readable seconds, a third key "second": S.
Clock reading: {"hour": 9, "minute": 39}
